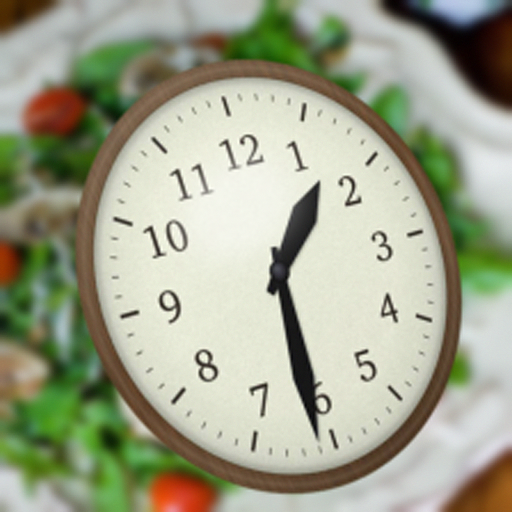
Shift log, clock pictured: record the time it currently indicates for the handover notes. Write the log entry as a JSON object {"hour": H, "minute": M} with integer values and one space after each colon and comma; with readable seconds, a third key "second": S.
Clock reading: {"hour": 1, "minute": 31}
